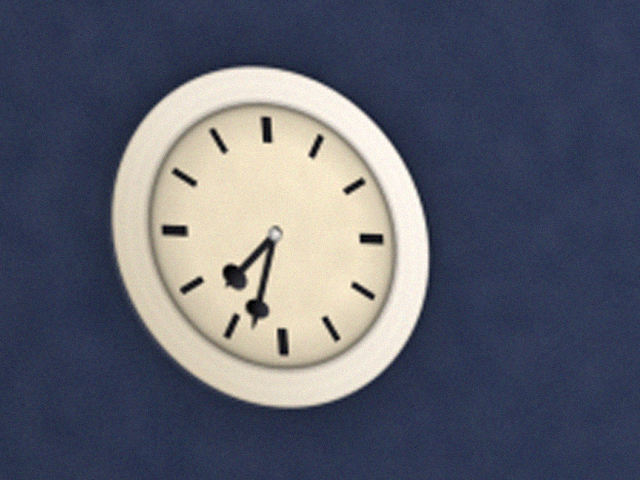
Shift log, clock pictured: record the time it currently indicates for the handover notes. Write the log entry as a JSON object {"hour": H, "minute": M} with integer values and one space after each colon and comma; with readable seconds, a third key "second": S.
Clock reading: {"hour": 7, "minute": 33}
